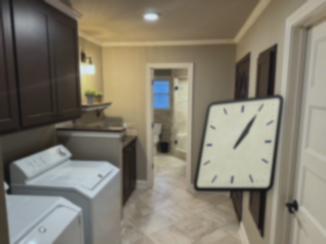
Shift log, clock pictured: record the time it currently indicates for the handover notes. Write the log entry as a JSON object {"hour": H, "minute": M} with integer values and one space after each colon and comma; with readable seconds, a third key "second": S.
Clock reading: {"hour": 1, "minute": 5}
